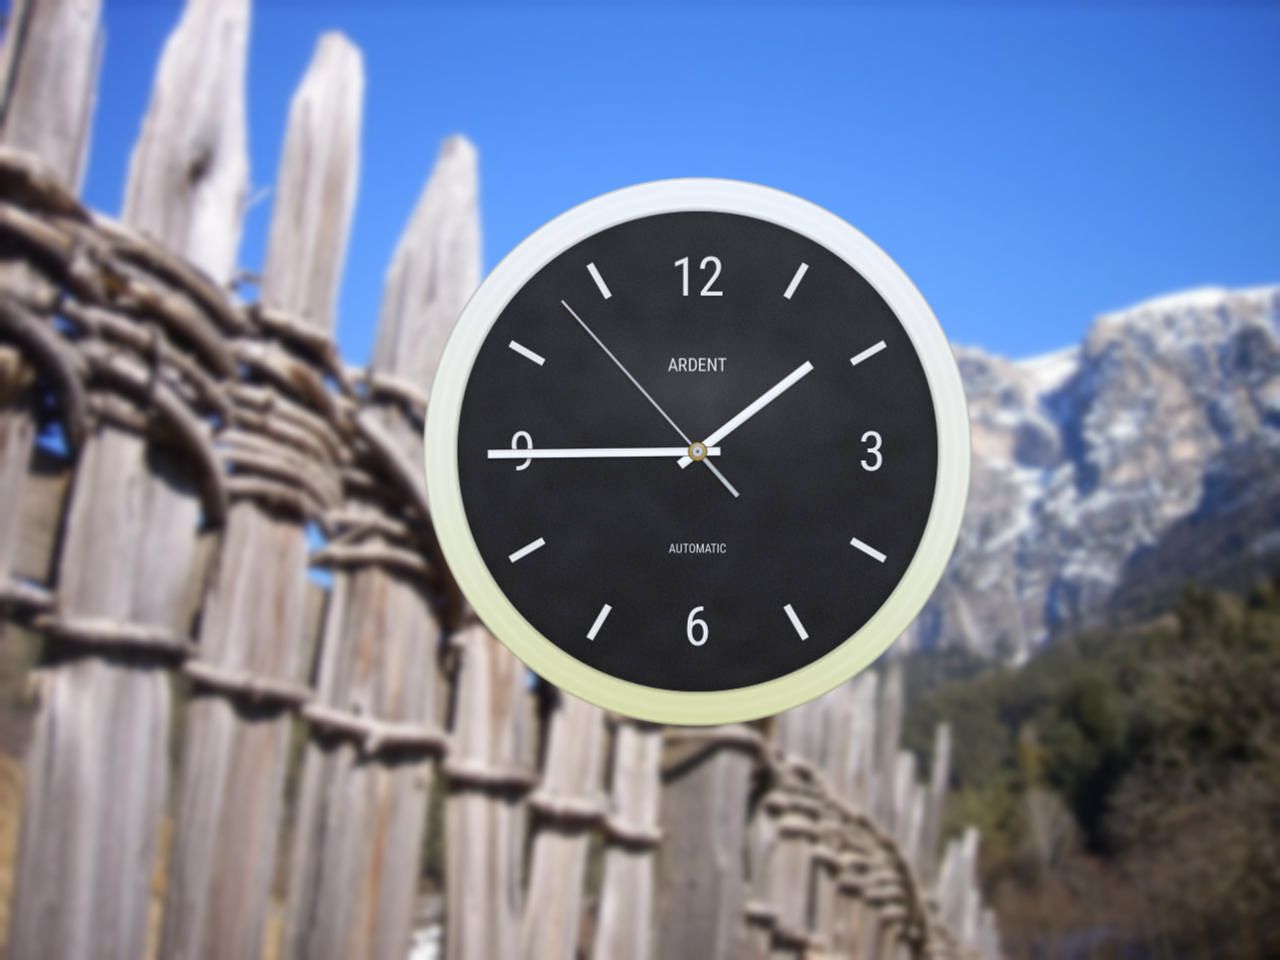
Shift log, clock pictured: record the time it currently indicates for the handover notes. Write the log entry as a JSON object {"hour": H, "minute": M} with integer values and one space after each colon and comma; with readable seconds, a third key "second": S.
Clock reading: {"hour": 1, "minute": 44, "second": 53}
